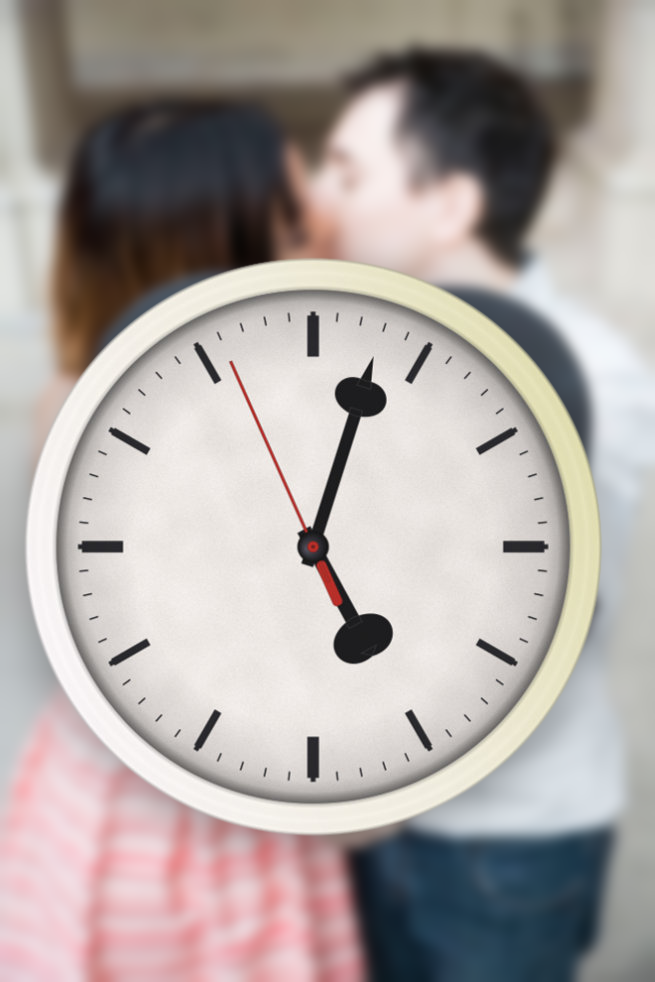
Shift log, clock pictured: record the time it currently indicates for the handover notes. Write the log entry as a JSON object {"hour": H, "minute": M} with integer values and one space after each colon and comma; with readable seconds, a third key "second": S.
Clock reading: {"hour": 5, "minute": 2, "second": 56}
